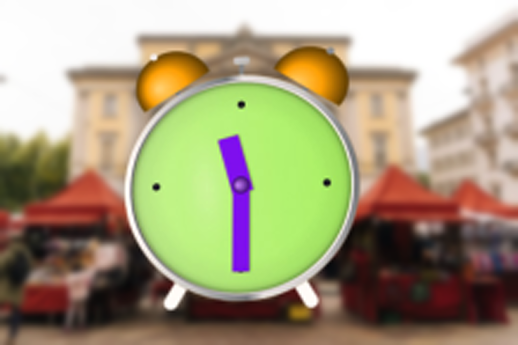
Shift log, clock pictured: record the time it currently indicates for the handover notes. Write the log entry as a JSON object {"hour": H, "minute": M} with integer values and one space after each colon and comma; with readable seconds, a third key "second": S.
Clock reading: {"hour": 11, "minute": 30}
